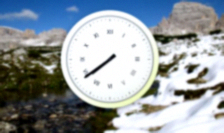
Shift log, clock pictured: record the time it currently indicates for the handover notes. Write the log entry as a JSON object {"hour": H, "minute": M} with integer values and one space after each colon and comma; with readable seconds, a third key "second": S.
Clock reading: {"hour": 7, "minute": 39}
